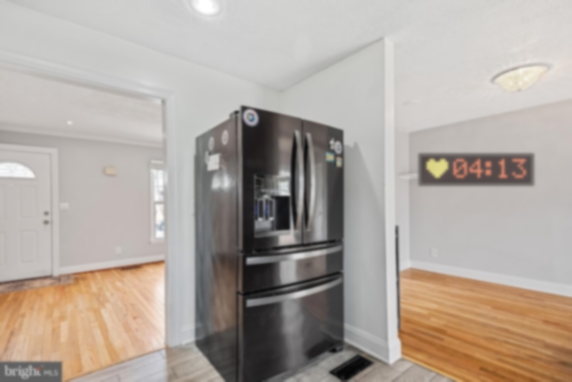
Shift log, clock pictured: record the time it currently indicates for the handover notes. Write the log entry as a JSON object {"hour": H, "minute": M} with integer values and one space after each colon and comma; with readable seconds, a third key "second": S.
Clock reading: {"hour": 4, "minute": 13}
